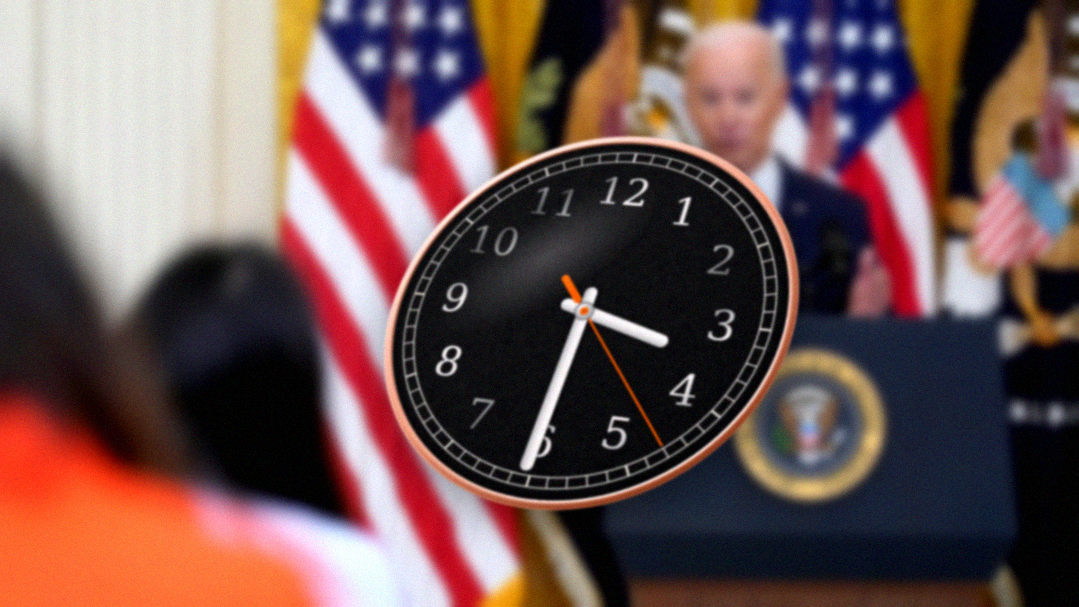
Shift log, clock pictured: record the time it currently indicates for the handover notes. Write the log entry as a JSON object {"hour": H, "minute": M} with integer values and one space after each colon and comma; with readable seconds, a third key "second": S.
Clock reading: {"hour": 3, "minute": 30, "second": 23}
